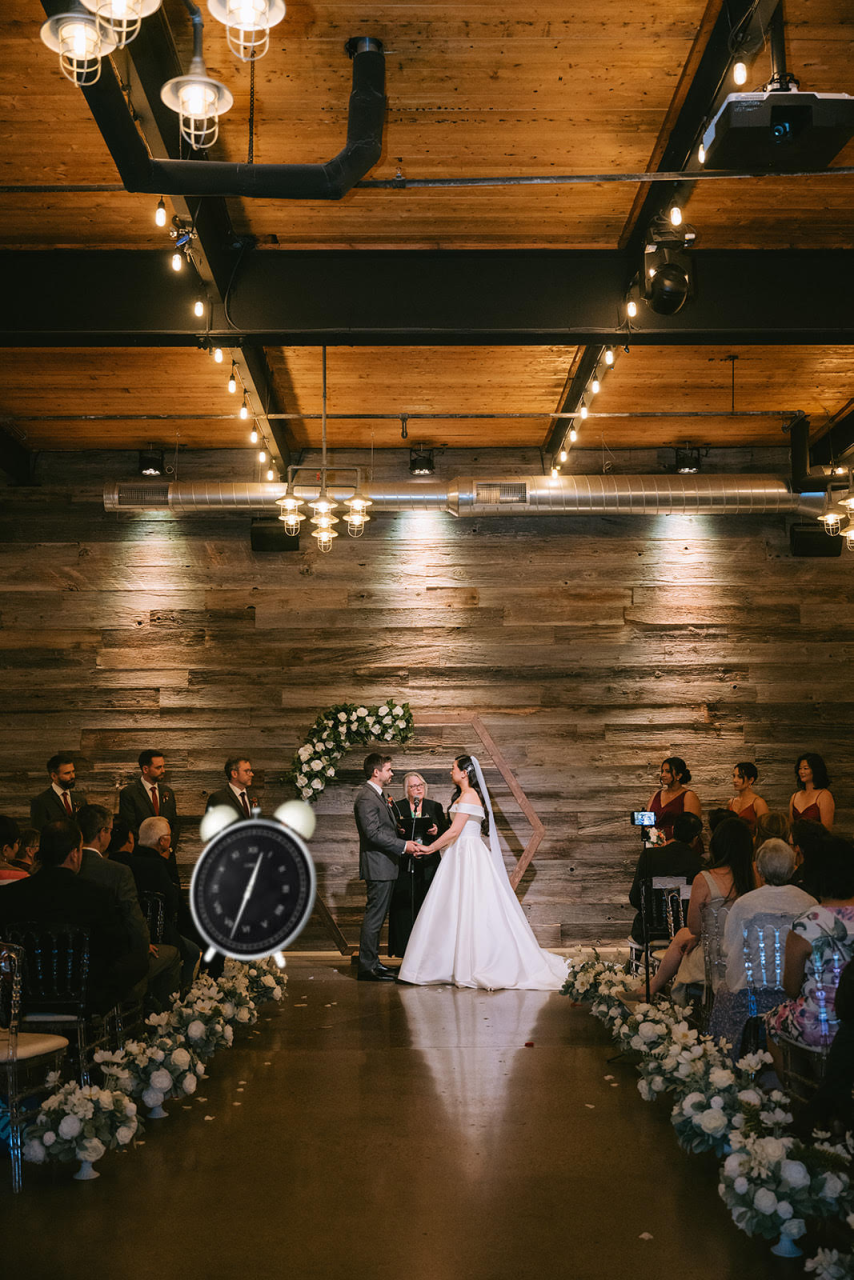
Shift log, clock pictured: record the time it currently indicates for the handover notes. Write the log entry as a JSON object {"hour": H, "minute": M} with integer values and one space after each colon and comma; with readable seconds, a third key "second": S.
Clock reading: {"hour": 12, "minute": 33}
